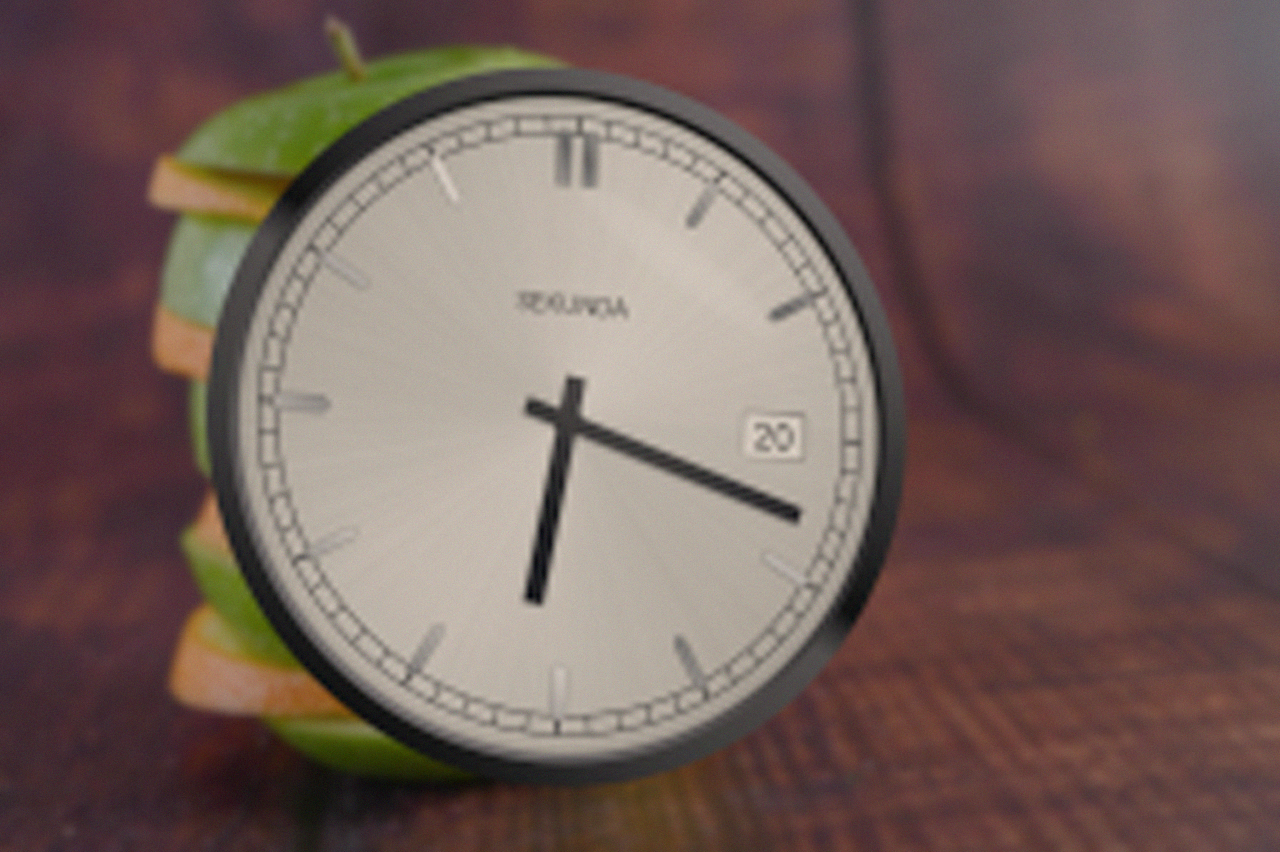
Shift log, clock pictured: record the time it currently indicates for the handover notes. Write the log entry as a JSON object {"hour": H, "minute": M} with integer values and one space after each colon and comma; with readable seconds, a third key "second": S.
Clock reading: {"hour": 6, "minute": 18}
